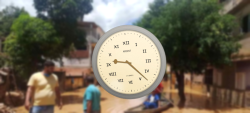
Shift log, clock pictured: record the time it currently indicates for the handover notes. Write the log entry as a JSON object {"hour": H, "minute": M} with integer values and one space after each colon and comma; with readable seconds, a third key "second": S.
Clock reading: {"hour": 9, "minute": 23}
